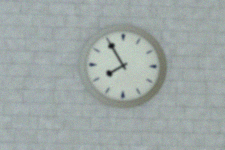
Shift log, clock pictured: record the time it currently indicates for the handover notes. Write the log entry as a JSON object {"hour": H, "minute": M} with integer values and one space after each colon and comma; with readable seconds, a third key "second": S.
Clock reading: {"hour": 7, "minute": 55}
